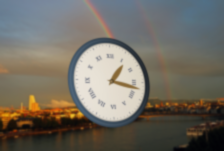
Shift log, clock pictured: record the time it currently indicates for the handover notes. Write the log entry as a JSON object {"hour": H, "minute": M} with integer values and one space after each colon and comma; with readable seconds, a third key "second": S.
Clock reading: {"hour": 1, "minute": 17}
